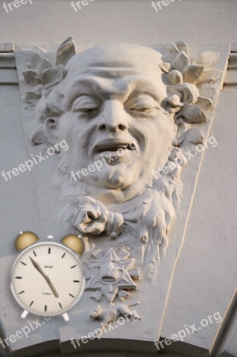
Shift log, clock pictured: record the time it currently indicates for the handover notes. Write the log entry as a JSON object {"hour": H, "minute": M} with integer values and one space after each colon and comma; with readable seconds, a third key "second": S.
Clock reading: {"hour": 4, "minute": 53}
